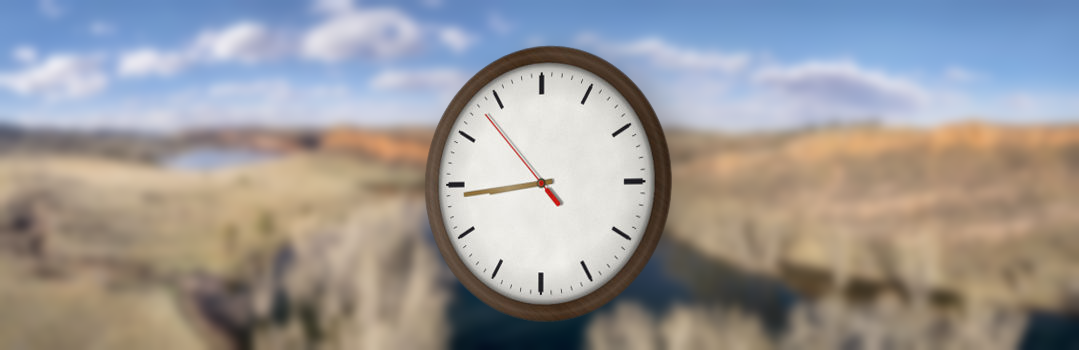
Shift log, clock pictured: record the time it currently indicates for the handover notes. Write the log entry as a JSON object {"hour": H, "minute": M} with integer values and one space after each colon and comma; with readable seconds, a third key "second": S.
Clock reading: {"hour": 8, "minute": 43, "second": 53}
